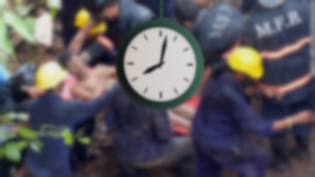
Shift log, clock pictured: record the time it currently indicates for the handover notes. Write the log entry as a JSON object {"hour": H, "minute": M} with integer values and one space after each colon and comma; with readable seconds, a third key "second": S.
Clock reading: {"hour": 8, "minute": 2}
